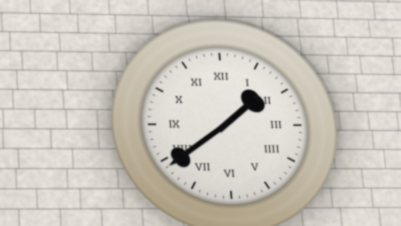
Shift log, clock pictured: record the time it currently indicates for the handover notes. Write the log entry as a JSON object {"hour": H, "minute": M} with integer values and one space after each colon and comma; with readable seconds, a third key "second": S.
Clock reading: {"hour": 1, "minute": 39}
